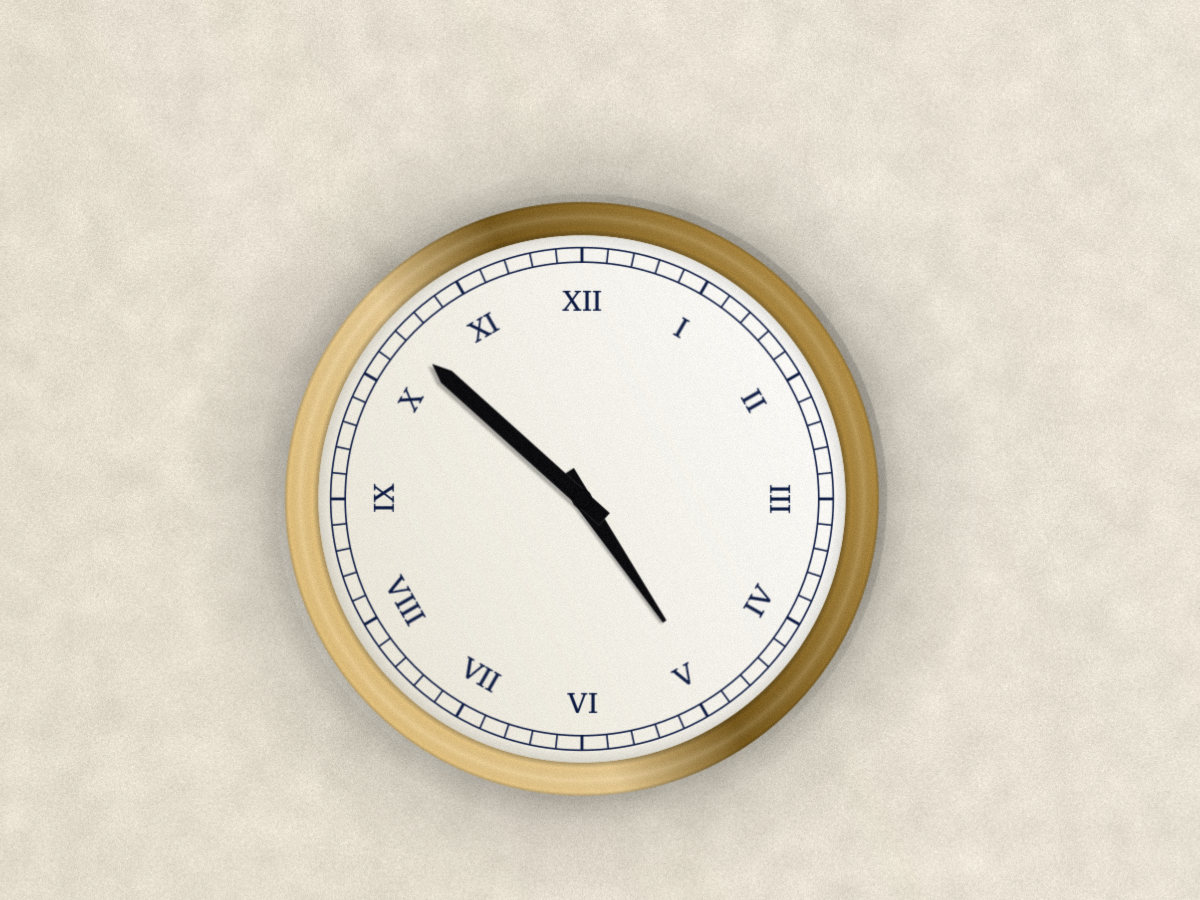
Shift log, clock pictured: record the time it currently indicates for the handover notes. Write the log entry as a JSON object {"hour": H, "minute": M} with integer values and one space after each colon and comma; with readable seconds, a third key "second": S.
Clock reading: {"hour": 4, "minute": 52}
